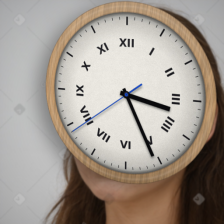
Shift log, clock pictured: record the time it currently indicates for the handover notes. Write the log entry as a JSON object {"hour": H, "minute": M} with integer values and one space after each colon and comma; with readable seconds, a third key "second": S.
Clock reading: {"hour": 3, "minute": 25, "second": 39}
